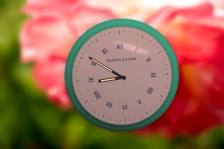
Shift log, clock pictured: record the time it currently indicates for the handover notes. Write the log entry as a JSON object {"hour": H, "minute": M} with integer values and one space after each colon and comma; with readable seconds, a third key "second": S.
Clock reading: {"hour": 8, "minute": 51}
